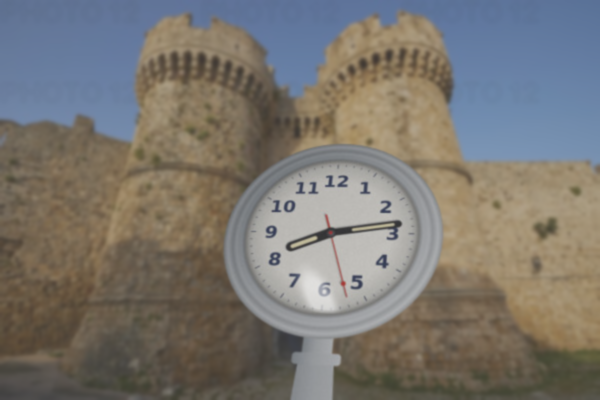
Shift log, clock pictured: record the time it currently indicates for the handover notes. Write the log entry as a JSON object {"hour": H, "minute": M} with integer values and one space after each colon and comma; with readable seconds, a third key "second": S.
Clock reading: {"hour": 8, "minute": 13, "second": 27}
